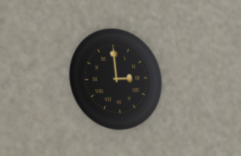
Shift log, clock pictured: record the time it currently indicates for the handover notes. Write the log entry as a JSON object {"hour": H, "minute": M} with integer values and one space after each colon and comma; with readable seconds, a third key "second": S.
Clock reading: {"hour": 3, "minute": 0}
